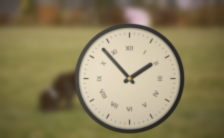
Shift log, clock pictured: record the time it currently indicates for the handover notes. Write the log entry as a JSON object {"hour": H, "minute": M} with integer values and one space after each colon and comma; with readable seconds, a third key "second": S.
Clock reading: {"hour": 1, "minute": 53}
